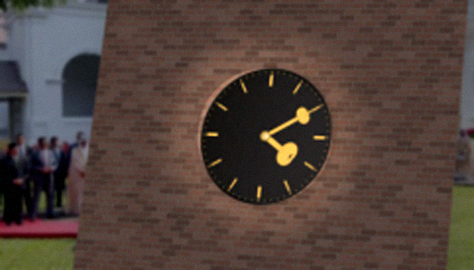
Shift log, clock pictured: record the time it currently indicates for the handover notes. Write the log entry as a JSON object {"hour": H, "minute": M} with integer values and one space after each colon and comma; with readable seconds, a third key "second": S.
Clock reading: {"hour": 4, "minute": 10}
